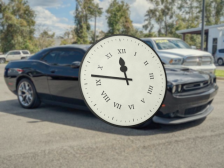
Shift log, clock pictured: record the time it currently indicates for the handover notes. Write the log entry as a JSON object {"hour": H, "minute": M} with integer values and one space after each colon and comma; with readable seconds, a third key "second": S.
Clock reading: {"hour": 11, "minute": 47}
